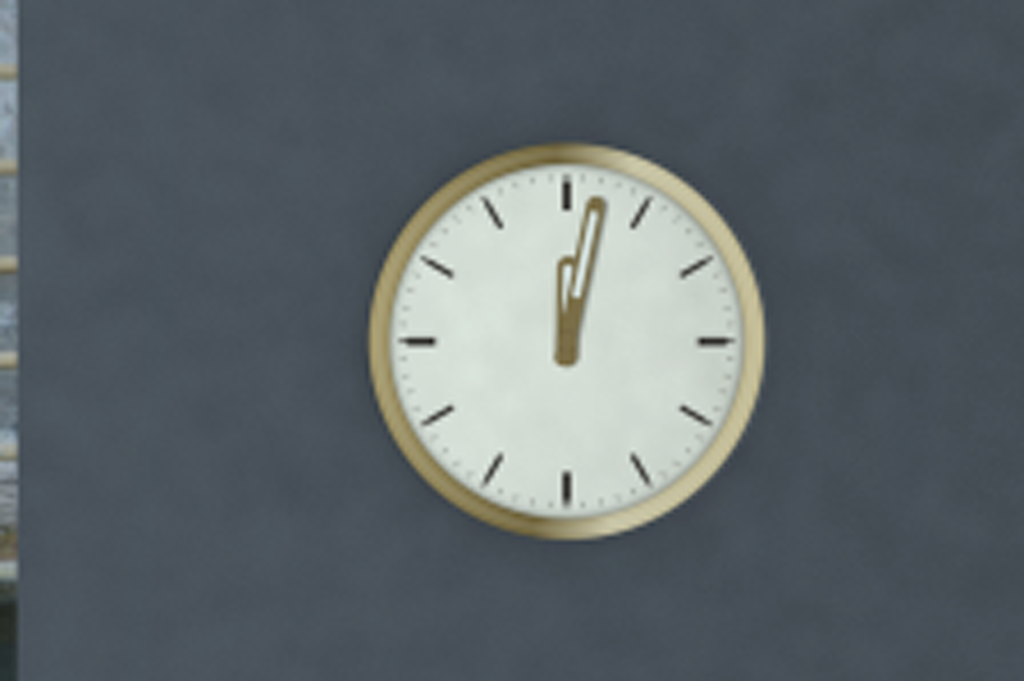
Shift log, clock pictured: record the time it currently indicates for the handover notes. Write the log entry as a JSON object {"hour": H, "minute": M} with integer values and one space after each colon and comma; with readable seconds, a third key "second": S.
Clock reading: {"hour": 12, "minute": 2}
